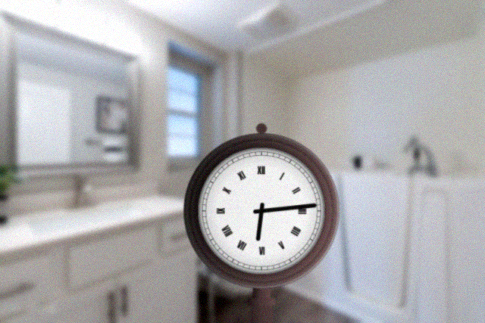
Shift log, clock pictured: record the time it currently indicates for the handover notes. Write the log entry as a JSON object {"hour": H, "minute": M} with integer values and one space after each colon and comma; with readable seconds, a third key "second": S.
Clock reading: {"hour": 6, "minute": 14}
